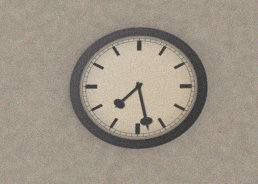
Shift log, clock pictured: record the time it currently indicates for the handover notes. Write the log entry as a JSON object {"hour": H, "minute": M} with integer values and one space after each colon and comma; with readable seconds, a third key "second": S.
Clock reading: {"hour": 7, "minute": 28}
